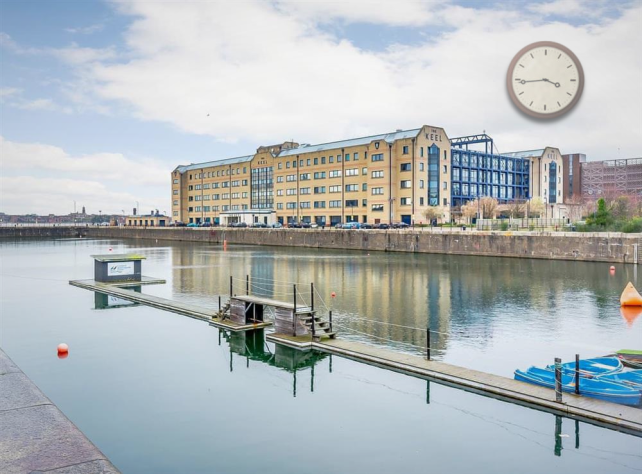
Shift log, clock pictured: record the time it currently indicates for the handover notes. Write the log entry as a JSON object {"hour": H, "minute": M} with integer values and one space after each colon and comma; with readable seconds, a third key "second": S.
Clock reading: {"hour": 3, "minute": 44}
